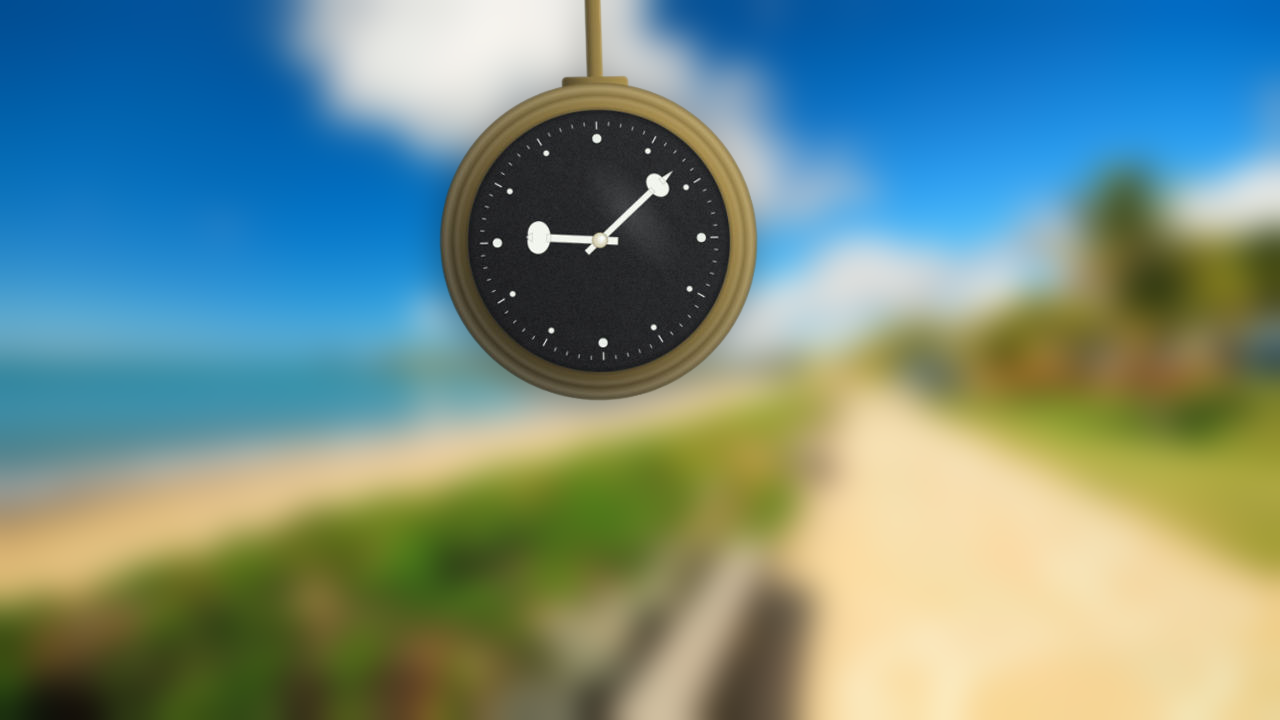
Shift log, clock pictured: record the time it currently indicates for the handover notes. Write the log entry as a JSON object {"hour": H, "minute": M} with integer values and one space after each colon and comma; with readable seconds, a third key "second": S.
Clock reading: {"hour": 9, "minute": 8}
